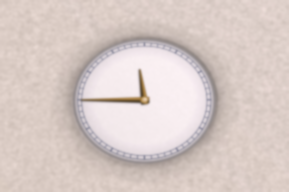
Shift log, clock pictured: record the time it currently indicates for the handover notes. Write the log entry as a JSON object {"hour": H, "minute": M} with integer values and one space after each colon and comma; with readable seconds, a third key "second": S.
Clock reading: {"hour": 11, "minute": 45}
